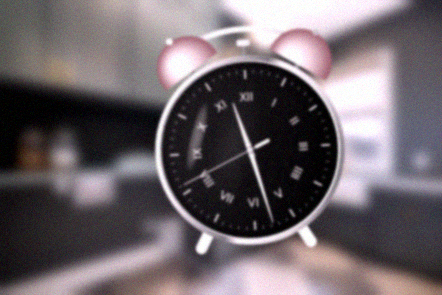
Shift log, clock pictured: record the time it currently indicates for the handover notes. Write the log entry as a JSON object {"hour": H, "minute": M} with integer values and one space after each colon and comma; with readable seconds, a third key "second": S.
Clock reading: {"hour": 11, "minute": 27, "second": 41}
